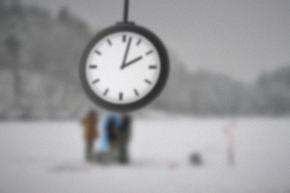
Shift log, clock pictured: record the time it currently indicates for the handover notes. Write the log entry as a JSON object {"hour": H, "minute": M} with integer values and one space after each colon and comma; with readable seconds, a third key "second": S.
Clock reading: {"hour": 2, "minute": 2}
